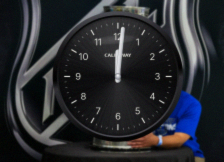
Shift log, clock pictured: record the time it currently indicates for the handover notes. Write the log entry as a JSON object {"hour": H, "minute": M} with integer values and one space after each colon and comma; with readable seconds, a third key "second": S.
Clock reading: {"hour": 12, "minute": 1}
